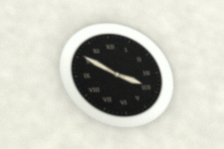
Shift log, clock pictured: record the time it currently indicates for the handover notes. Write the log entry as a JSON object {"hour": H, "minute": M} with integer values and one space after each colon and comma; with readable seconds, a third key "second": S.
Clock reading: {"hour": 3, "minute": 51}
